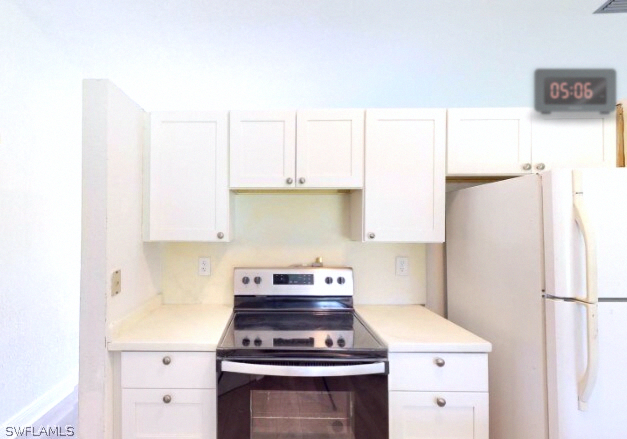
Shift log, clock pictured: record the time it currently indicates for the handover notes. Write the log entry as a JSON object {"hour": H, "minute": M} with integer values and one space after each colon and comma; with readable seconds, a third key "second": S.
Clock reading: {"hour": 5, "minute": 6}
